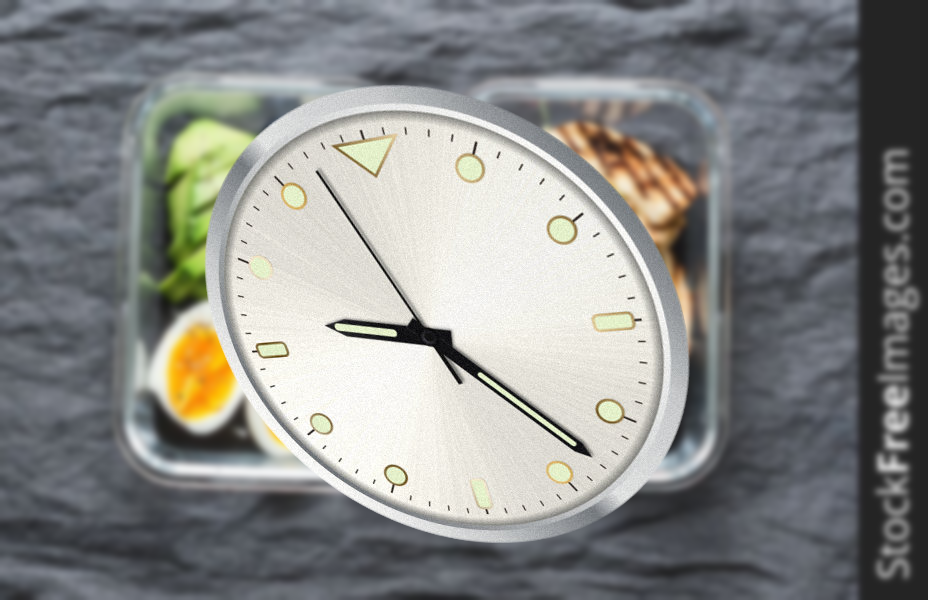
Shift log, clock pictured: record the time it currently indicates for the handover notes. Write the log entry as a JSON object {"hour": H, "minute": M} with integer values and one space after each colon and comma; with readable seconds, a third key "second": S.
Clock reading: {"hour": 9, "minute": 22, "second": 57}
